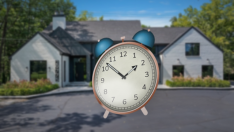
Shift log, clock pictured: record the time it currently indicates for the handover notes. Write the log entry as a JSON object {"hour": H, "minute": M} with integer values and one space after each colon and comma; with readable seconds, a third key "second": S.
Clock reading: {"hour": 1, "minute": 52}
